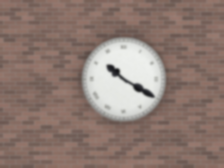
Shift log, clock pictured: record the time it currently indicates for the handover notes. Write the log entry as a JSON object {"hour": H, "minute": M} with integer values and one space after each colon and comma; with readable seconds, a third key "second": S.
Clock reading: {"hour": 10, "minute": 20}
